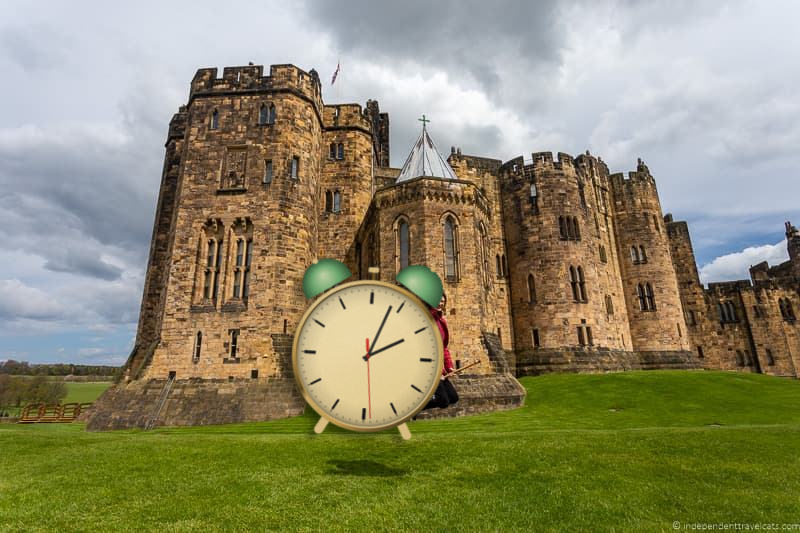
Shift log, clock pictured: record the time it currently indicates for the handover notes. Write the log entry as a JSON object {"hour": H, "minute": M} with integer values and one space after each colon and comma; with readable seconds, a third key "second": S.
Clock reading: {"hour": 2, "minute": 3, "second": 29}
